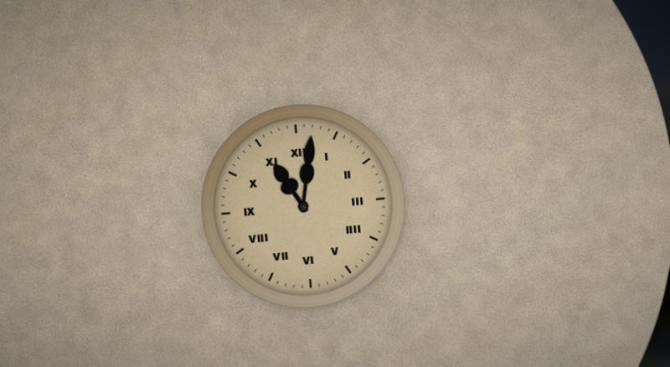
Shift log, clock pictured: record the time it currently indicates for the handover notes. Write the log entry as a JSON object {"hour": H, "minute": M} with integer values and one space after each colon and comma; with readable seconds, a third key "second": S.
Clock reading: {"hour": 11, "minute": 2}
